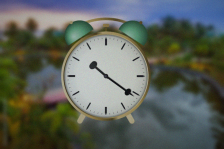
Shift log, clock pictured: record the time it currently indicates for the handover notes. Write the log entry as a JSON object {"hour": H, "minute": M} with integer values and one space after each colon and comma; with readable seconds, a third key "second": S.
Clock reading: {"hour": 10, "minute": 21}
